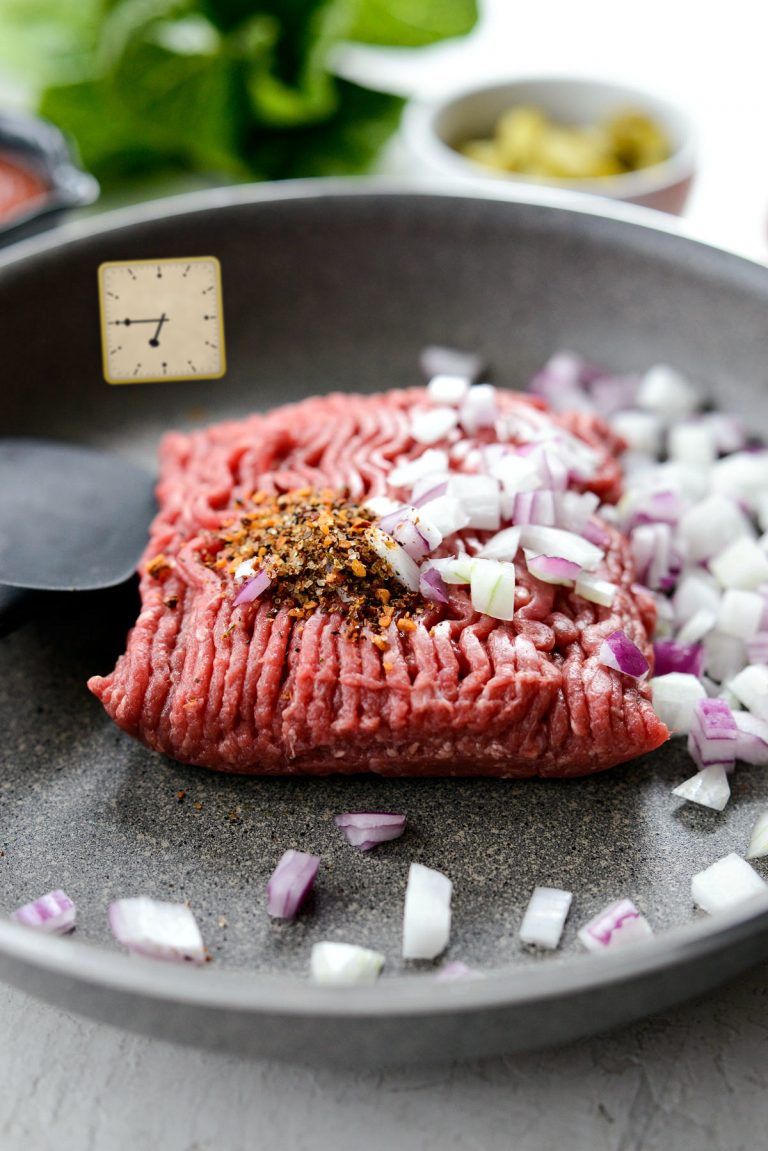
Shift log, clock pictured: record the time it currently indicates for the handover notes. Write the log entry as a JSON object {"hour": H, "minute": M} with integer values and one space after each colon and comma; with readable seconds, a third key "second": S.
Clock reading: {"hour": 6, "minute": 45}
